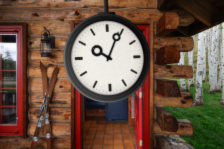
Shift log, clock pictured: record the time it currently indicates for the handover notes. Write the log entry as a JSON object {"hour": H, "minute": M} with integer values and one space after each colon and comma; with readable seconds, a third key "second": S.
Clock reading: {"hour": 10, "minute": 4}
